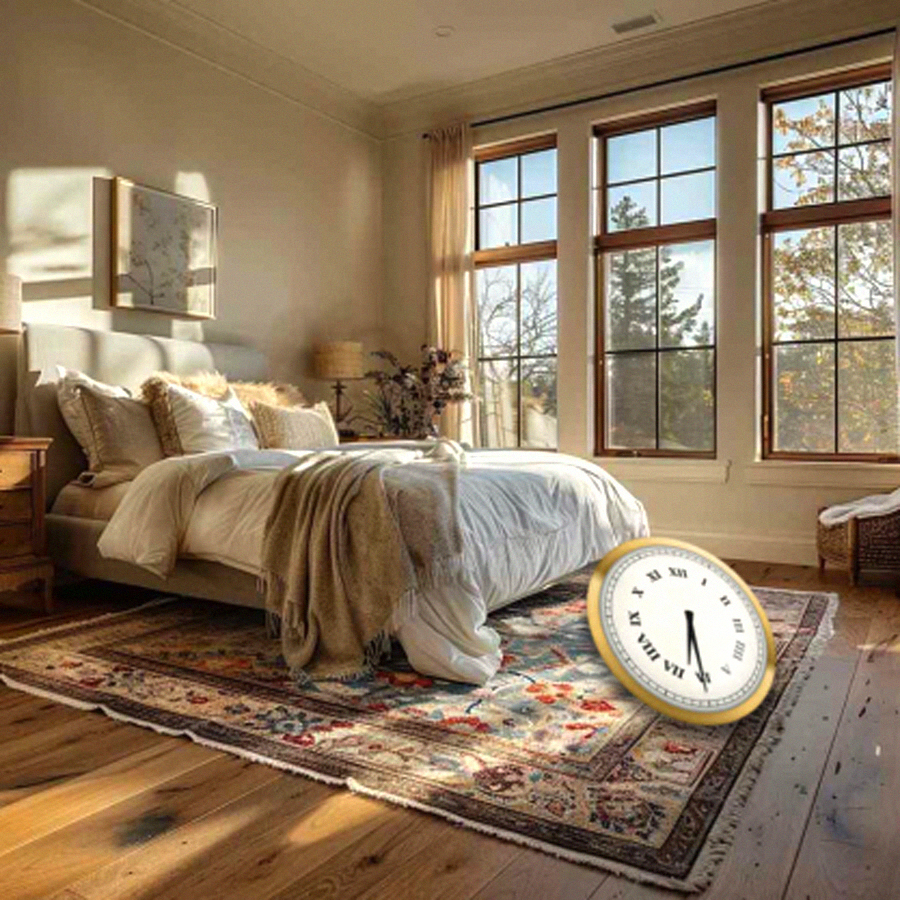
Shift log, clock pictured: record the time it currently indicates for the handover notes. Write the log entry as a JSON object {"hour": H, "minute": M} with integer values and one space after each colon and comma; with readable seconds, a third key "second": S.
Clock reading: {"hour": 6, "minute": 30}
